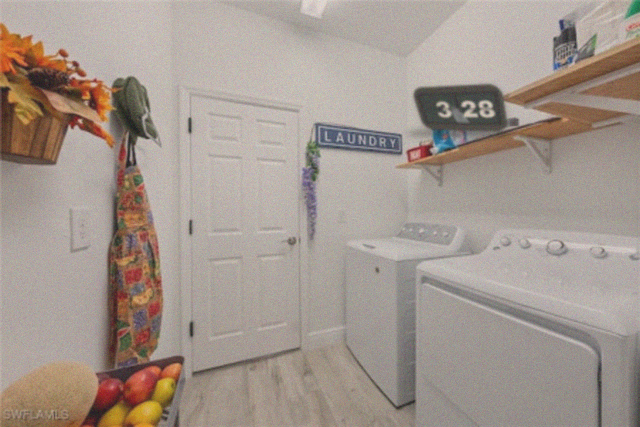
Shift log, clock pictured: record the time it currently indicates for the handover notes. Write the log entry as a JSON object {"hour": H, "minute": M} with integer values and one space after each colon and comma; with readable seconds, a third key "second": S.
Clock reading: {"hour": 3, "minute": 28}
